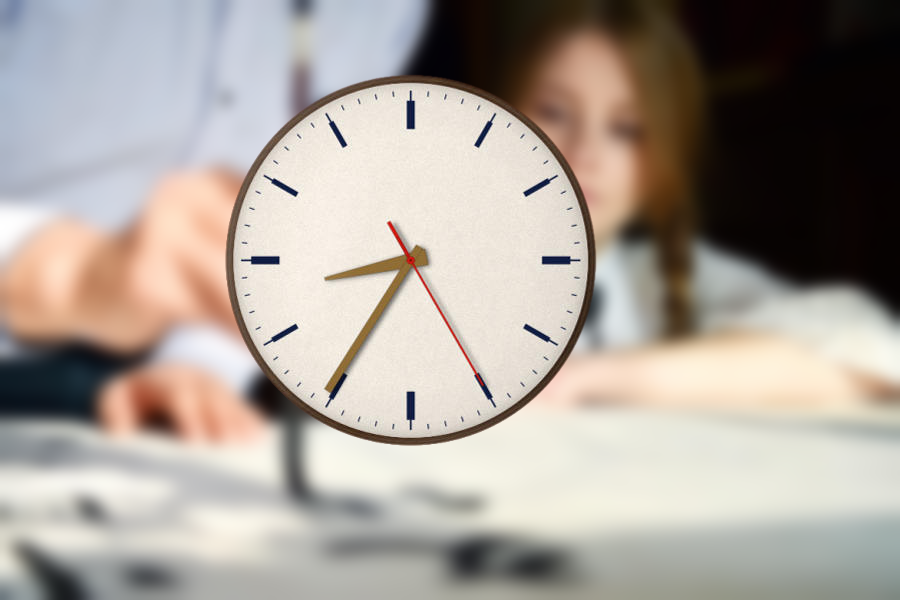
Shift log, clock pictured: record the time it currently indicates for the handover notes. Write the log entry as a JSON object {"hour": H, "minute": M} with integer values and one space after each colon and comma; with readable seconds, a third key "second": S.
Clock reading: {"hour": 8, "minute": 35, "second": 25}
